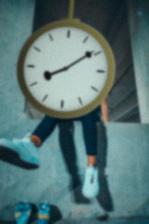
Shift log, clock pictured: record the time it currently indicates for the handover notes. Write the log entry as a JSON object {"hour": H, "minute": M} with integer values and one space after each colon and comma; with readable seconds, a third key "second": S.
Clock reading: {"hour": 8, "minute": 9}
